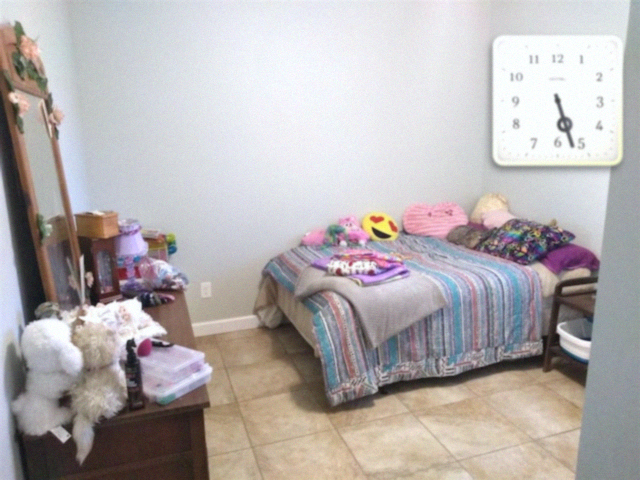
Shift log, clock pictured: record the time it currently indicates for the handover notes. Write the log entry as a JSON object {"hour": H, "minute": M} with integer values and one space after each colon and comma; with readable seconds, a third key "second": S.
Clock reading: {"hour": 5, "minute": 27}
